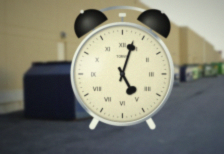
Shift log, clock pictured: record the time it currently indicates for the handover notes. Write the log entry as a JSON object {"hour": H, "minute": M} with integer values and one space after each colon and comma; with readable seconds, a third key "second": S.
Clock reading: {"hour": 5, "minute": 3}
